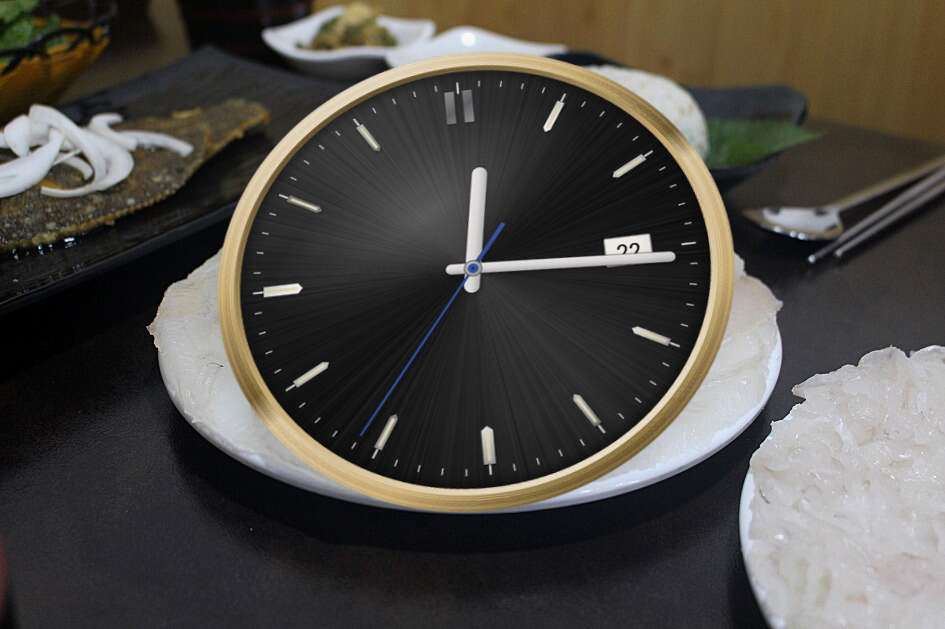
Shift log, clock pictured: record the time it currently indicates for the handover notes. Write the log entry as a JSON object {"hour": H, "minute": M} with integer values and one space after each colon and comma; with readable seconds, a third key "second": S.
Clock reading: {"hour": 12, "minute": 15, "second": 36}
